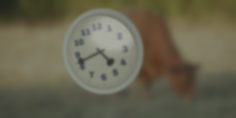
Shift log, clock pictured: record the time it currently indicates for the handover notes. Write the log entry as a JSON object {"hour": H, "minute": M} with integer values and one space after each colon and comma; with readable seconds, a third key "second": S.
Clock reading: {"hour": 4, "minute": 42}
